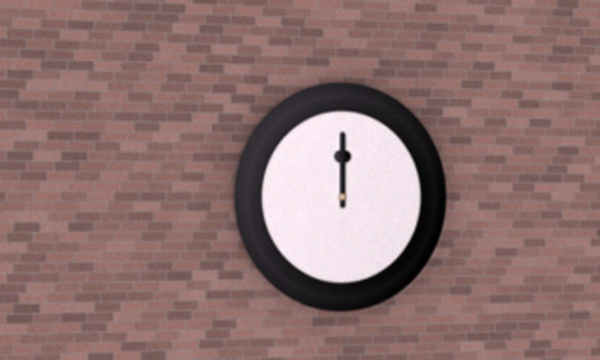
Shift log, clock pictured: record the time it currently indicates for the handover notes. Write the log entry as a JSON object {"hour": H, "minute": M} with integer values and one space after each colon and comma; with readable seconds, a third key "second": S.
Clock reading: {"hour": 12, "minute": 0}
